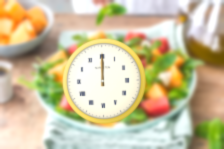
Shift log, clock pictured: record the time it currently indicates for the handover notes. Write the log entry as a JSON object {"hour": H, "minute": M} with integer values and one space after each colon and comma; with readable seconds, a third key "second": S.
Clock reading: {"hour": 12, "minute": 0}
